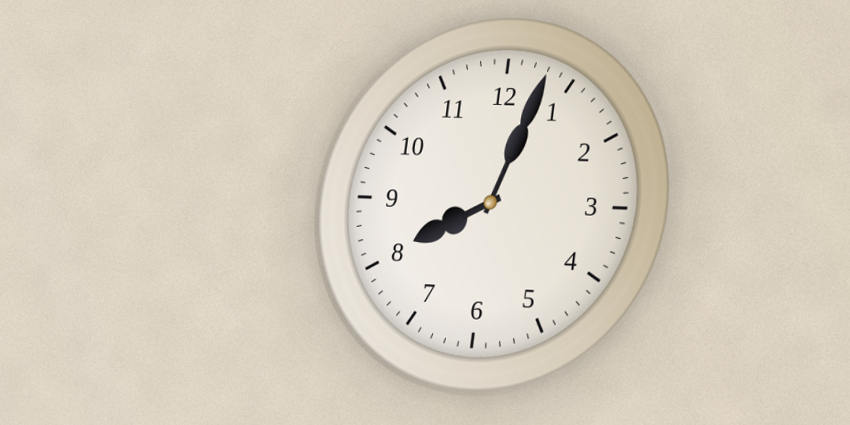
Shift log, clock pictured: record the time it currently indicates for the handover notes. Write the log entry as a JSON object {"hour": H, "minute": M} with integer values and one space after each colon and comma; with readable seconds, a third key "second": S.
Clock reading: {"hour": 8, "minute": 3}
